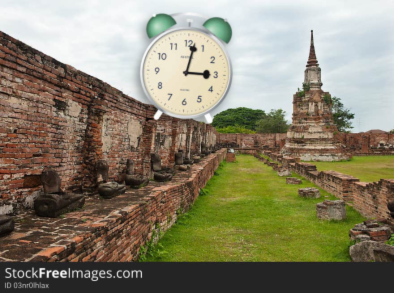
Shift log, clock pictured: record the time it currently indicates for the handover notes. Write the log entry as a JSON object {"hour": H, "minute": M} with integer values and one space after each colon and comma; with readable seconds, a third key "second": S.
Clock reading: {"hour": 3, "minute": 2}
